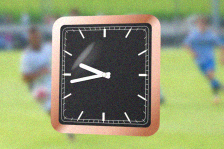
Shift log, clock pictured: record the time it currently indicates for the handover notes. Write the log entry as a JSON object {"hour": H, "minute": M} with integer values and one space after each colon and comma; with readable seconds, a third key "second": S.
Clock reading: {"hour": 9, "minute": 43}
